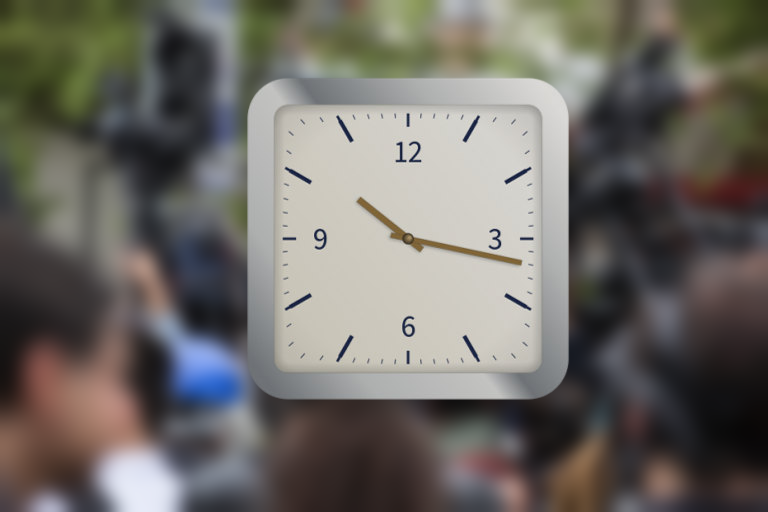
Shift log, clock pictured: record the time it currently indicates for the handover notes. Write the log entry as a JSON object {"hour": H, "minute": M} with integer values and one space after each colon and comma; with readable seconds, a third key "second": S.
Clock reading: {"hour": 10, "minute": 17}
